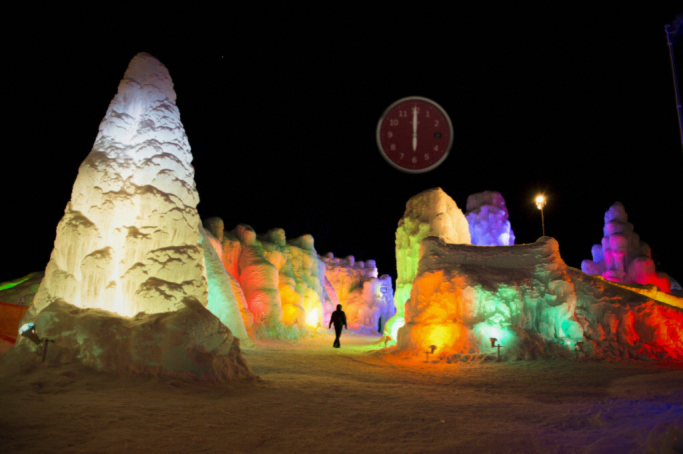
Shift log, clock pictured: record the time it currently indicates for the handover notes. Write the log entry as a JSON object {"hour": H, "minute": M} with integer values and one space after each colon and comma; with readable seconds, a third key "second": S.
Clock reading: {"hour": 6, "minute": 0}
